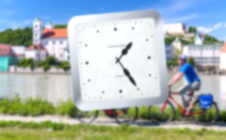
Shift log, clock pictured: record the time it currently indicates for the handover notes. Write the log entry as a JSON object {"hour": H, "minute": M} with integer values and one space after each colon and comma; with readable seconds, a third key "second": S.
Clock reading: {"hour": 1, "minute": 25}
